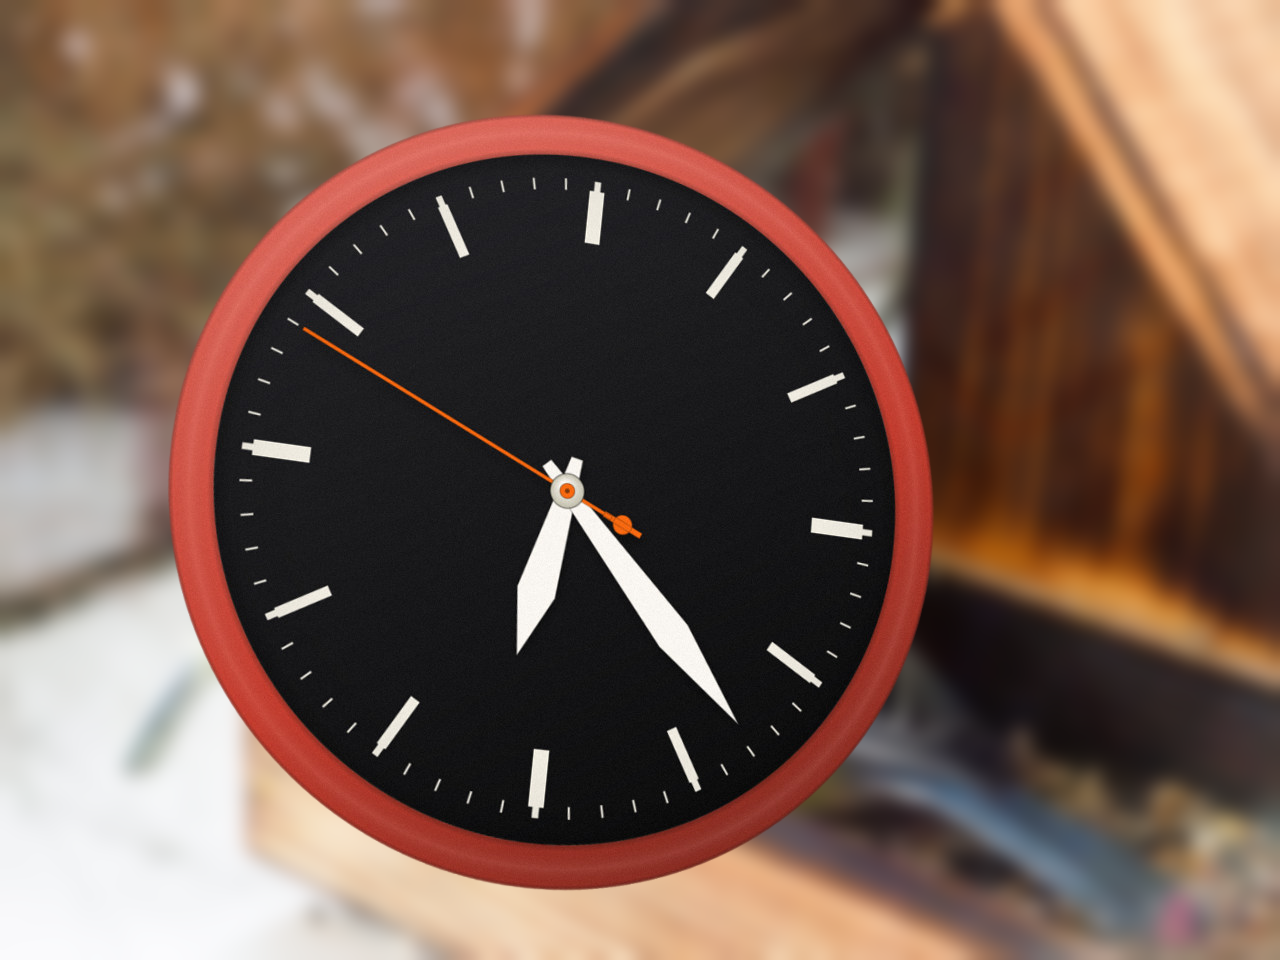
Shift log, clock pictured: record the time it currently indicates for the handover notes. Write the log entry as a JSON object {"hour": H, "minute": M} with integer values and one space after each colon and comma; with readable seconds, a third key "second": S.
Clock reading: {"hour": 6, "minute": 22, "second": 49}
